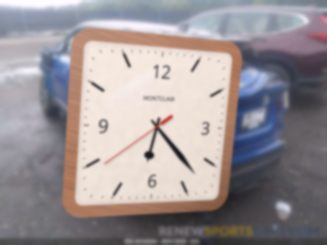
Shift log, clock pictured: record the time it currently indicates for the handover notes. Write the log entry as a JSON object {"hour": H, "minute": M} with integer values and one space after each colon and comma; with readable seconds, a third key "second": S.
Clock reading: {"hour": 6, "minute": 22, "second": 39}
